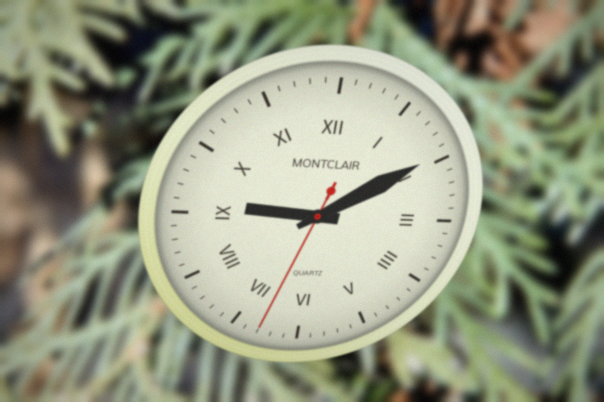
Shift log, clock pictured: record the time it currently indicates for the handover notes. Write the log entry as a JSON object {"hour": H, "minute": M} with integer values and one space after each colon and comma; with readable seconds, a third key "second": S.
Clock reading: {"hour": 9, "minute": 9, "second": 33}
